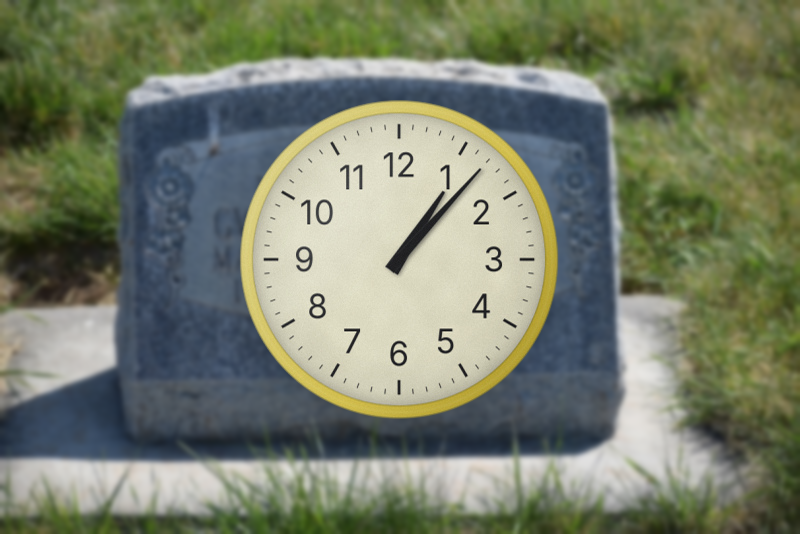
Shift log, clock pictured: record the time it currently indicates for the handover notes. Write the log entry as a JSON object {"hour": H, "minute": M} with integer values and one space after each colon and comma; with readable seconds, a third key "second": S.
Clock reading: {"hour": 1, "minute": 7}
